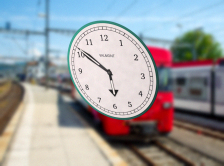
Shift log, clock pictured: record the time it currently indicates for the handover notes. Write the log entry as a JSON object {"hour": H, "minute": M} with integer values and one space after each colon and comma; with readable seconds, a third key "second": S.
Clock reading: {"hour": 5, "minute": 51}
